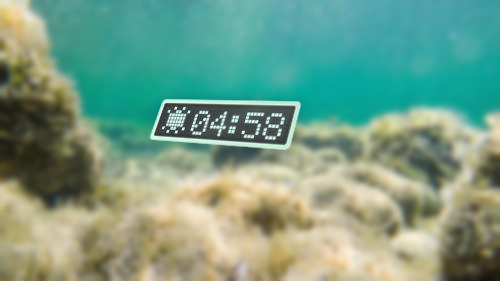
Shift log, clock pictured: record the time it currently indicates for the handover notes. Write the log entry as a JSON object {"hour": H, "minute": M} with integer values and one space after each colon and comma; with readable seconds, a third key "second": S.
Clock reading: {"hour": 4, "minute": 58}
